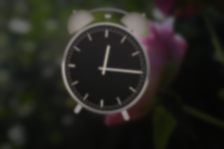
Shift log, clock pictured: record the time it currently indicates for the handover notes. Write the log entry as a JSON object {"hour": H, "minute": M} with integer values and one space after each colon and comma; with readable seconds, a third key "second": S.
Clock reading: {"hour": 12, "minute": 15}
